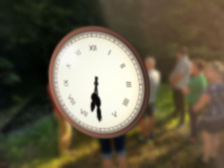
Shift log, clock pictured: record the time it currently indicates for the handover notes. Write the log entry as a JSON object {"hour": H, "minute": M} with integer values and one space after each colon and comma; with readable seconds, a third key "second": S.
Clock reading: {"hour": 6, "minute": 30}
